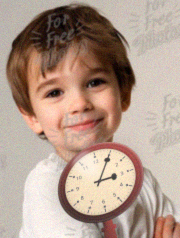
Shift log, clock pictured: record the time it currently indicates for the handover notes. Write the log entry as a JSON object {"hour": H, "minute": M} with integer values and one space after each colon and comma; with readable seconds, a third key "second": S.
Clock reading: {"hour": 3, "minute": 5}
